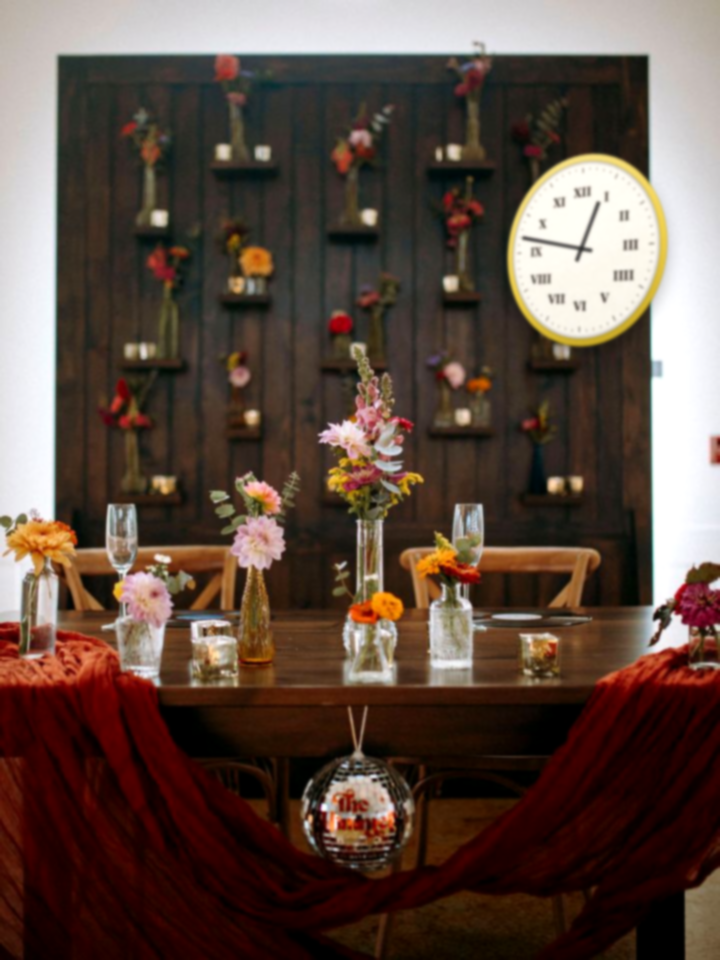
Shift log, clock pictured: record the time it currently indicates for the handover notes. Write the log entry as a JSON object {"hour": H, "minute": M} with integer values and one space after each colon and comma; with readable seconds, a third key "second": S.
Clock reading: {"hour": 12, "minute": 47}
